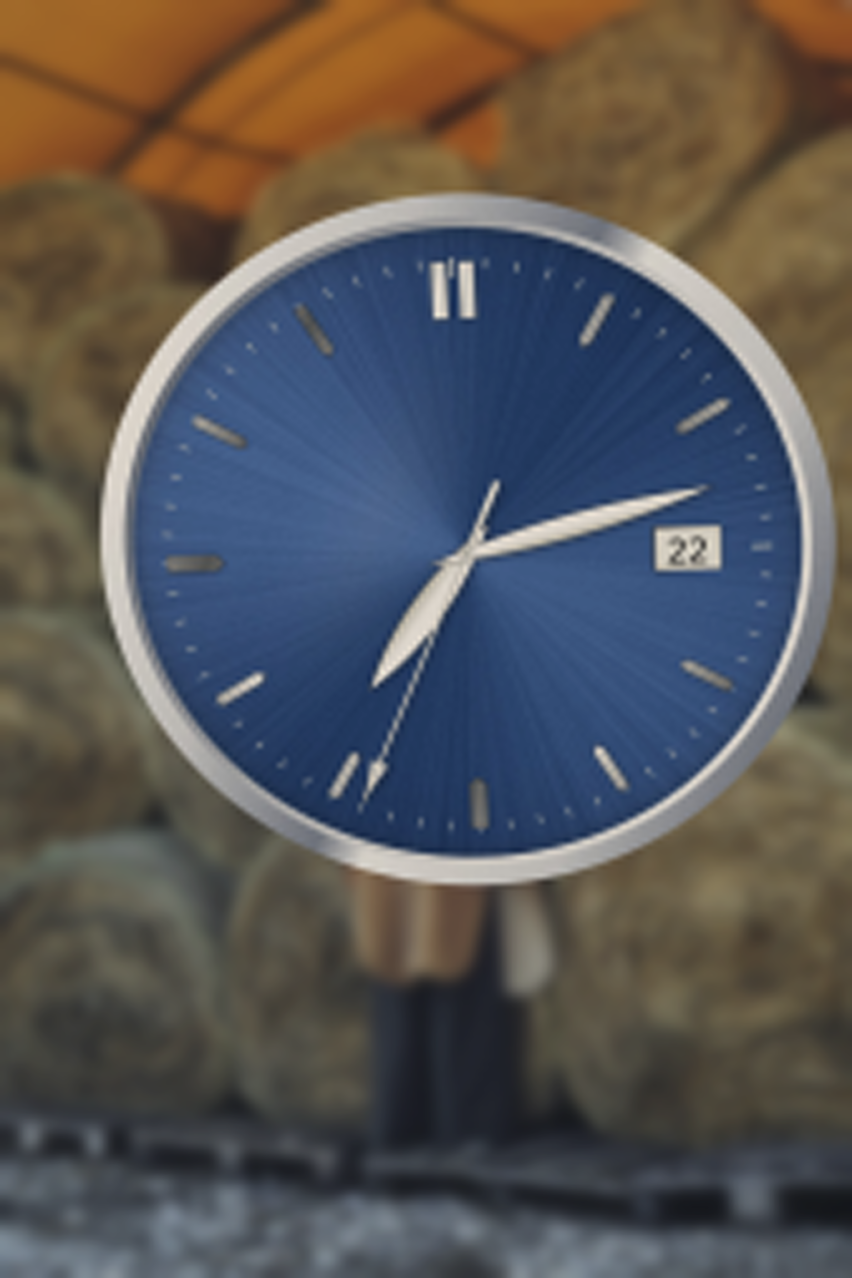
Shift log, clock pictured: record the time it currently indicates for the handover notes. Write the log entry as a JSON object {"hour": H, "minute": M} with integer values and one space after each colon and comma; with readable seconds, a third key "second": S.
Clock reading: {"hour": 7, "minute": 12, "second": 34}
